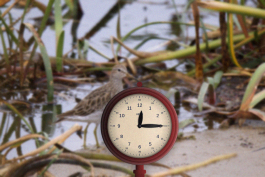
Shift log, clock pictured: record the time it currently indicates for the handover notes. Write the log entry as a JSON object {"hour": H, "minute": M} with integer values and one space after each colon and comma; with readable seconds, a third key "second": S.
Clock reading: {"hour": 12, "minute": 15}
